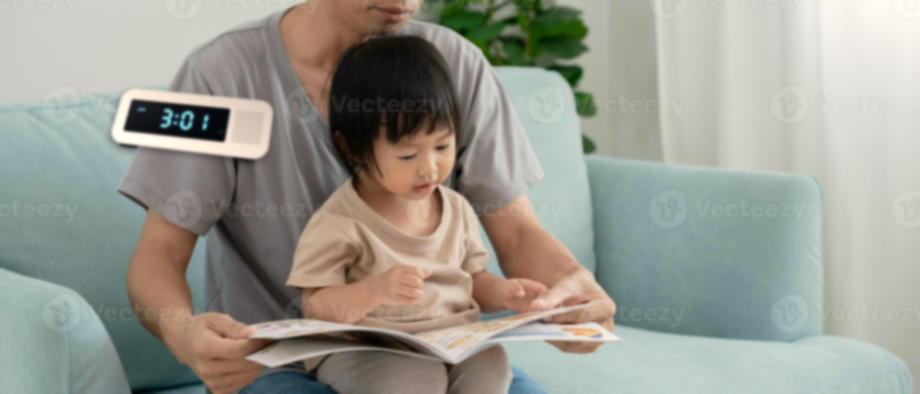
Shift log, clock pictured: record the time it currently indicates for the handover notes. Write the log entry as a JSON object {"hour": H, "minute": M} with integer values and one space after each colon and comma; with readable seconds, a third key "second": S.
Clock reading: {"hour": 3, "minute": 1}
